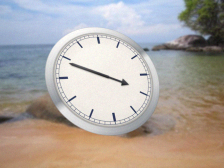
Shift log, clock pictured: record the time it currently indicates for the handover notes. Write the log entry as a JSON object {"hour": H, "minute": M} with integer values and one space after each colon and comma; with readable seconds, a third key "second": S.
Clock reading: {"hour": 3, "minute": 49}
